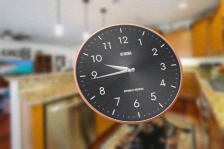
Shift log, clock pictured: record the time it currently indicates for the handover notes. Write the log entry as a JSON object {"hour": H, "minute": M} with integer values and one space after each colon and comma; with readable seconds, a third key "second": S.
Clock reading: {"hour": 9, "minute": 44}
